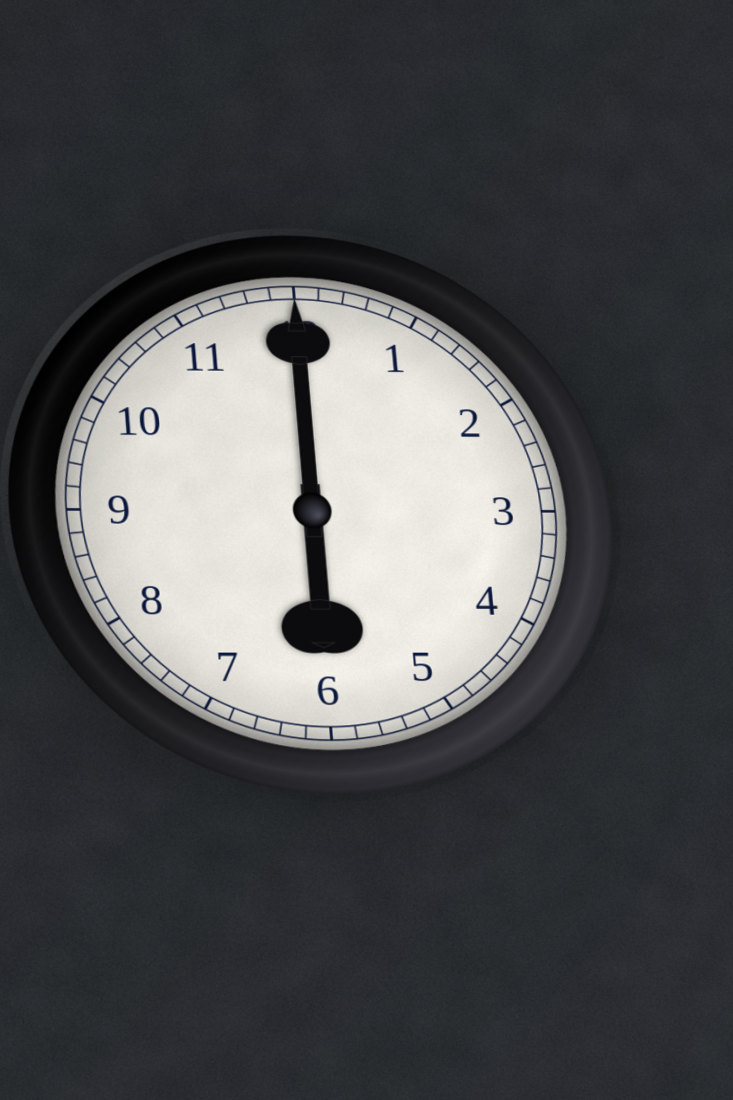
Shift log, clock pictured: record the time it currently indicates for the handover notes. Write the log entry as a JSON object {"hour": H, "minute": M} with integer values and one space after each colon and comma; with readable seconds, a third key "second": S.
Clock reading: {"hour": 6, "minute": 0}
